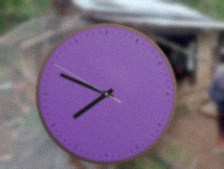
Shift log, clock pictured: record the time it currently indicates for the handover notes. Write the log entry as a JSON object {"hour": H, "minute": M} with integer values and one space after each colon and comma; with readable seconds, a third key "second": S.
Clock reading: {"hour": 7, "minute": 48, "second": 50}
